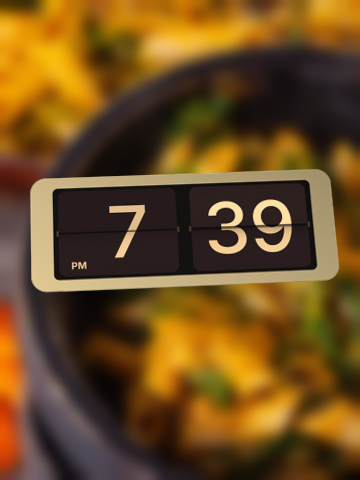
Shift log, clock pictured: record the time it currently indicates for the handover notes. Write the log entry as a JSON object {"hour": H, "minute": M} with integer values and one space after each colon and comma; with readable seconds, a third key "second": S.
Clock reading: {"hour": 7, "minute": 39}
